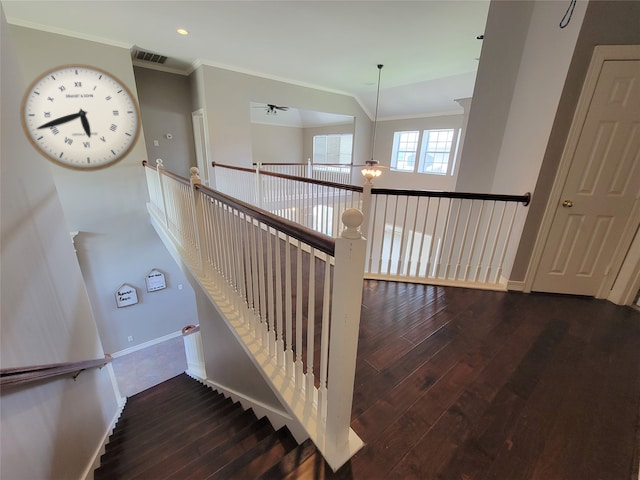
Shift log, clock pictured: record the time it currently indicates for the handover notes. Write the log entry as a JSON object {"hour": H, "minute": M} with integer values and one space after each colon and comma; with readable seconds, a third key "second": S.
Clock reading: {"hour": 5, "minute": 42}
